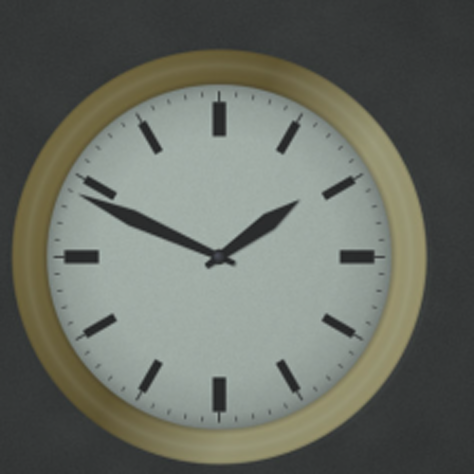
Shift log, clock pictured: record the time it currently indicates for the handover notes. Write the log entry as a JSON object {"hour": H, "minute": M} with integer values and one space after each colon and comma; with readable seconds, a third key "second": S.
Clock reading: {"hour": 1, "minute": 49}
